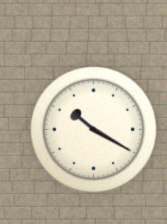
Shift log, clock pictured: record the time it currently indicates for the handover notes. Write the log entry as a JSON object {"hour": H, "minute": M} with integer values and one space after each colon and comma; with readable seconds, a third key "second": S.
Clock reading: {"hour": 10, "minute": 20}
